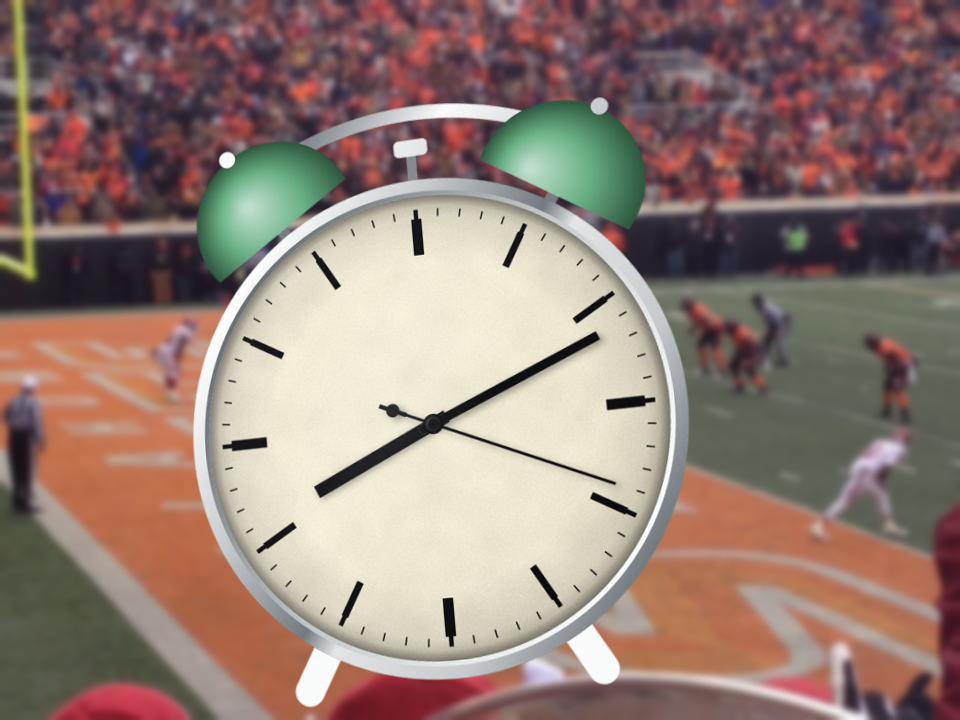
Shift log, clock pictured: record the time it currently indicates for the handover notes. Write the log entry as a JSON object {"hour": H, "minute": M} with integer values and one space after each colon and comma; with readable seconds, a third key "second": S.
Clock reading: {"hour": 8, "minute": 11, "second": 19}
